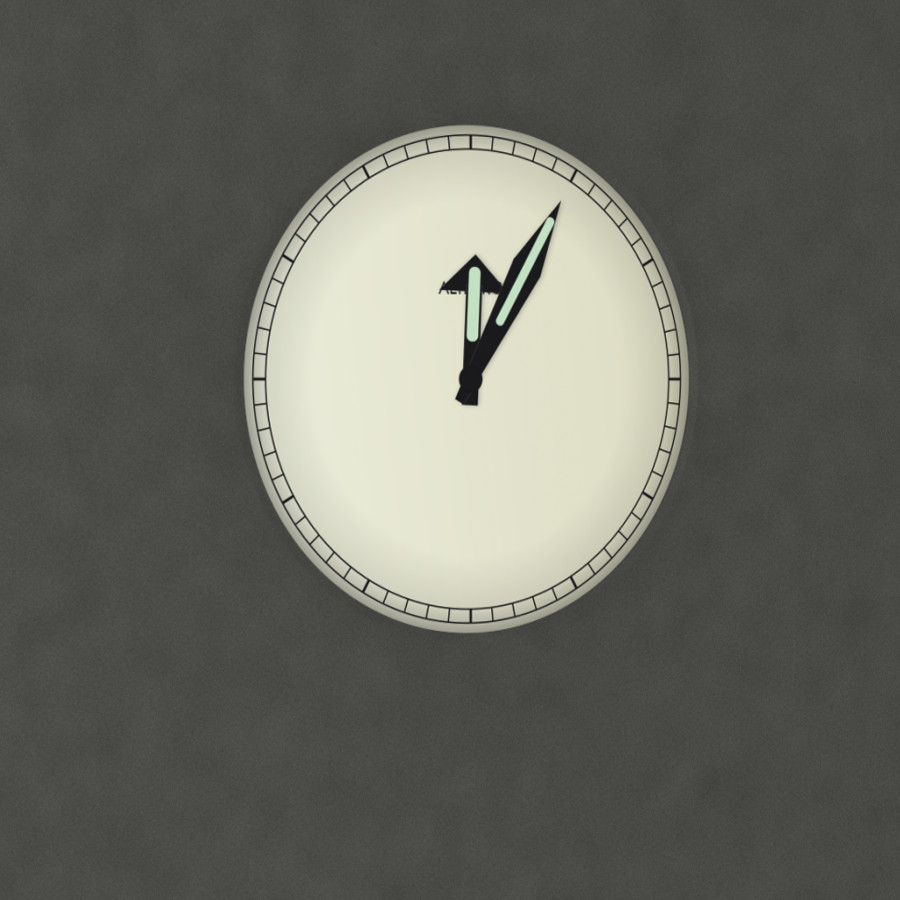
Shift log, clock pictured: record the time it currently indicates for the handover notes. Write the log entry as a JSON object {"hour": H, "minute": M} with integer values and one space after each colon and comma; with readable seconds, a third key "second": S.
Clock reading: {"hour": 12, "minute": 5}
